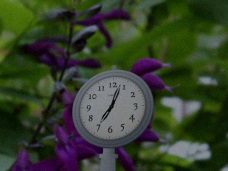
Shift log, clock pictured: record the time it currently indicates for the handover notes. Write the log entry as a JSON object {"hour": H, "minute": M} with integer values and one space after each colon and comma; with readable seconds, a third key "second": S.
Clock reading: {"hour": 7, "minute": 3}
